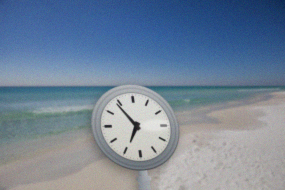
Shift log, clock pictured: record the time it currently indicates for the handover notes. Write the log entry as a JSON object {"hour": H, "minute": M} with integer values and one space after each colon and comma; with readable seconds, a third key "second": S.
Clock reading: {"hour": 6, "minute": 54}
